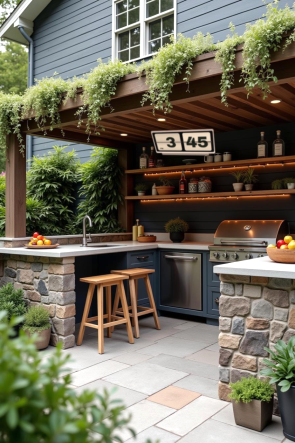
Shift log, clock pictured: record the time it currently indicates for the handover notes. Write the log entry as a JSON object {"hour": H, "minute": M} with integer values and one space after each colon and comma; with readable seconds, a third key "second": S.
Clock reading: {"hour": 3, "minute": 45}
